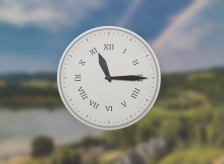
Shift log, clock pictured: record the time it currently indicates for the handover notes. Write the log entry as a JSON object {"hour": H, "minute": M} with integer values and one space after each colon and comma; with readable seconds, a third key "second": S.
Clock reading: {"hour": 11, "minute": 15}
